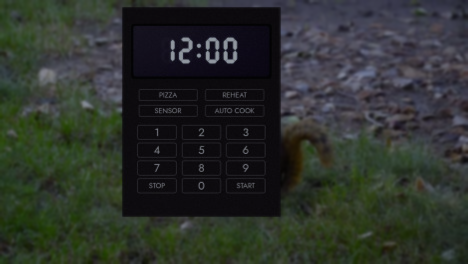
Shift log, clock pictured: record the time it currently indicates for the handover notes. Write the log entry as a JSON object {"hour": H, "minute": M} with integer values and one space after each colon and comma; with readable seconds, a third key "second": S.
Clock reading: {"hour": 12, "minute": 0}
